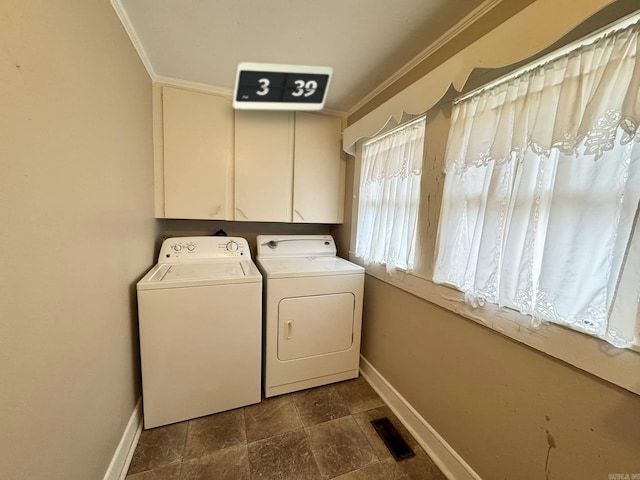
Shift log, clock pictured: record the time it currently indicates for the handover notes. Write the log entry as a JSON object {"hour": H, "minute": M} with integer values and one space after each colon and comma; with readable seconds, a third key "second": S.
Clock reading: {"hour": 3, "minute": 39}
